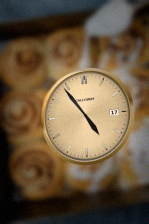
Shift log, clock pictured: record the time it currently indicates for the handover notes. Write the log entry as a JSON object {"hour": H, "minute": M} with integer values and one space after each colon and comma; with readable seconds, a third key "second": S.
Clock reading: {"hour": 4, "minute": 54}
